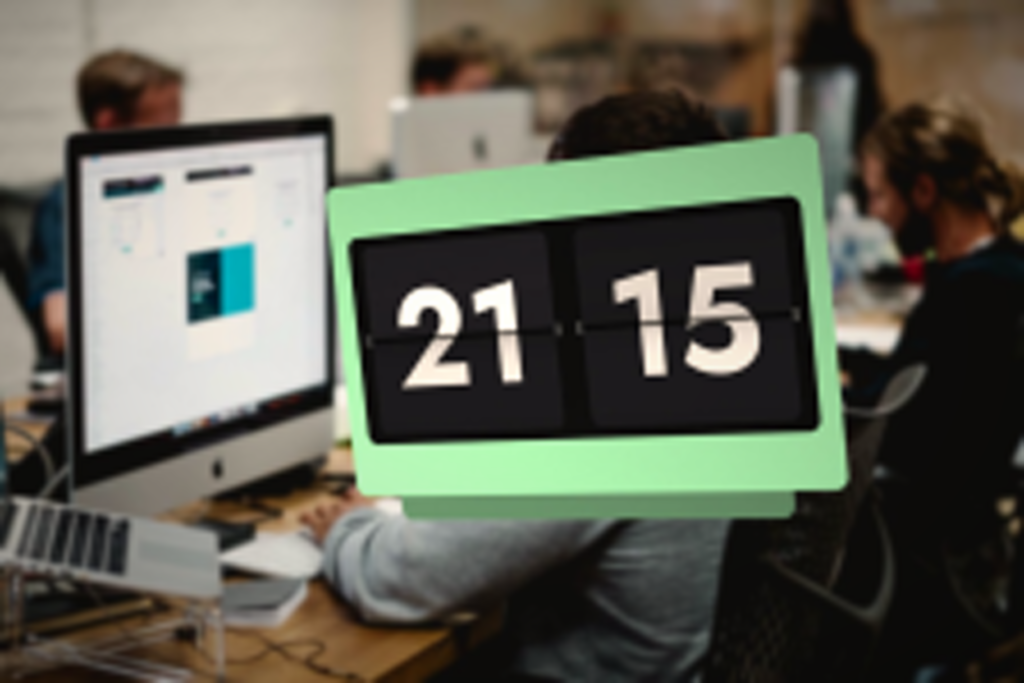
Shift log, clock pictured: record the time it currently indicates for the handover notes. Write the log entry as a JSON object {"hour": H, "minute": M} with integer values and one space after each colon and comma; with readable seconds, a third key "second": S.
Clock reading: {"hour": 21, "minute": 15}
